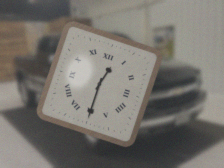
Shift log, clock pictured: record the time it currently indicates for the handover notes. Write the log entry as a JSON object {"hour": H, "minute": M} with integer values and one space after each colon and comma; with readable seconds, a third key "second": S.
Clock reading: {"hour": 12, "minute": 30}
